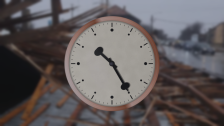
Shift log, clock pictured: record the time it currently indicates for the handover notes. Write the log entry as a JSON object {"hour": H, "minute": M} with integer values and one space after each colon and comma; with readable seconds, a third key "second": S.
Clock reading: {"hour": 10, "minute": 25}
